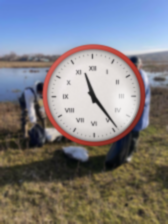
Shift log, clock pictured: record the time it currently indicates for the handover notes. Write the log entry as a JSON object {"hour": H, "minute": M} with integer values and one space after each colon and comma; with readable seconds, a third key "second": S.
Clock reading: {"hour": 11, "minute": 24}
